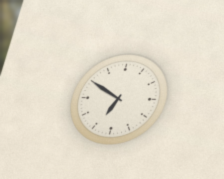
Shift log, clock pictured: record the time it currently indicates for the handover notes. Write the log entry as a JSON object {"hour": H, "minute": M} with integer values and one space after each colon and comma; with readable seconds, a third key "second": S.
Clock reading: {"hour": 6, "minute": 50}
